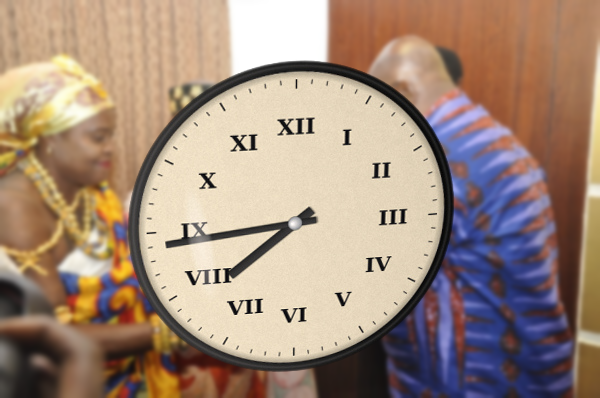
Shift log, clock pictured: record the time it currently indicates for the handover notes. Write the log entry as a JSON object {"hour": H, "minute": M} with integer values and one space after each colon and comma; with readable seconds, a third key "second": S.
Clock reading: {"hour": 7, "minute": 44}
